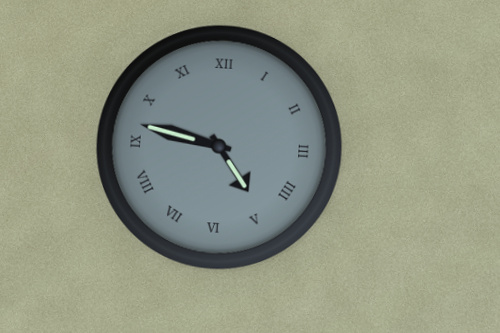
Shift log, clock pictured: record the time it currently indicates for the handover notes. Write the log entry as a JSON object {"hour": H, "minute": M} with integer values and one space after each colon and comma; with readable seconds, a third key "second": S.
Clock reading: {"hour": 4, "minute": 47}
